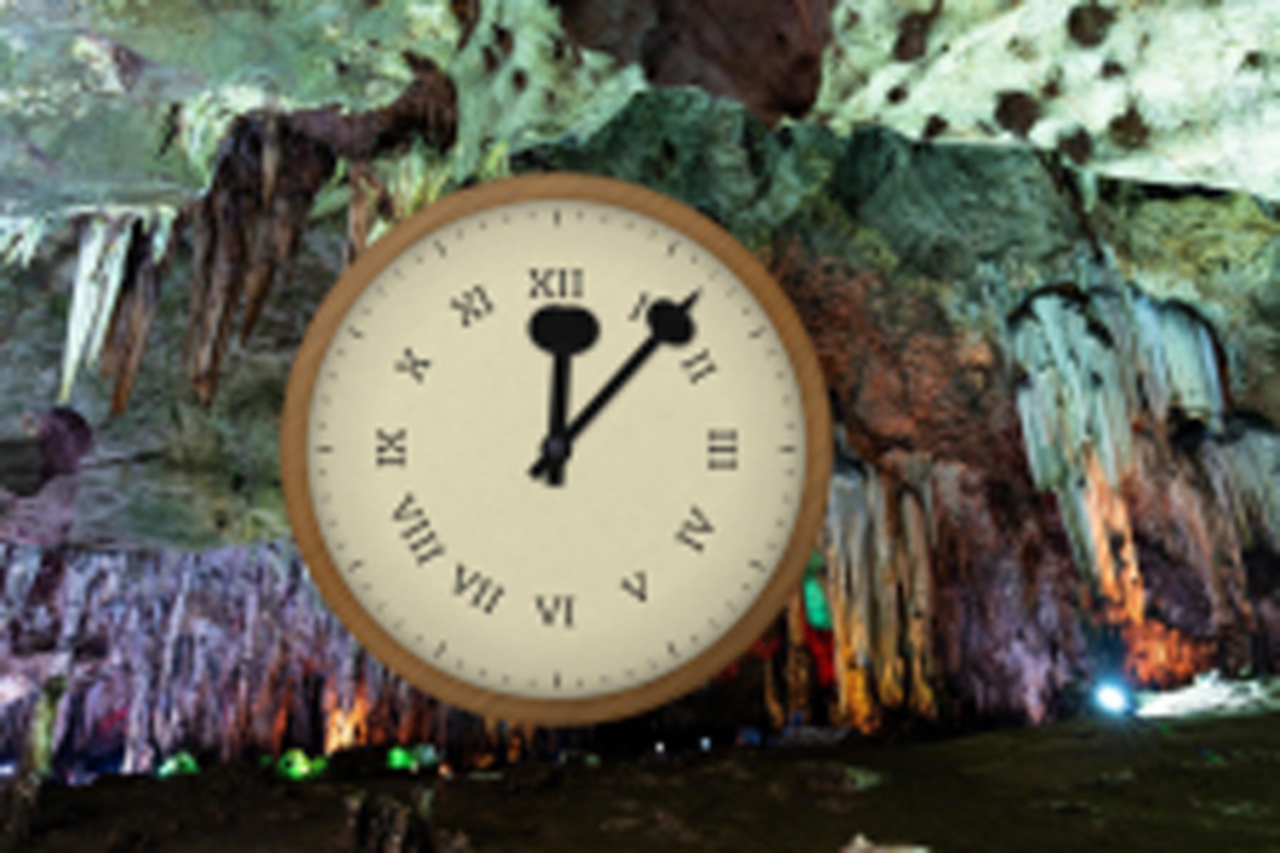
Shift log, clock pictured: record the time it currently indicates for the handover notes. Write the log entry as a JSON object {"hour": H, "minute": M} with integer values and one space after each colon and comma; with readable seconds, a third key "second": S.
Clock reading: {"hour": 12, "minute": 7}
